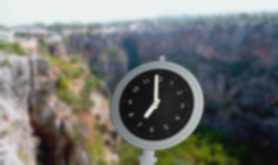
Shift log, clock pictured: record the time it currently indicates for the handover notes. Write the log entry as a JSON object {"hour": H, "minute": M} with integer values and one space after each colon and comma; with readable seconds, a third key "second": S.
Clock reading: {"hour": 6, "minute": 59}
